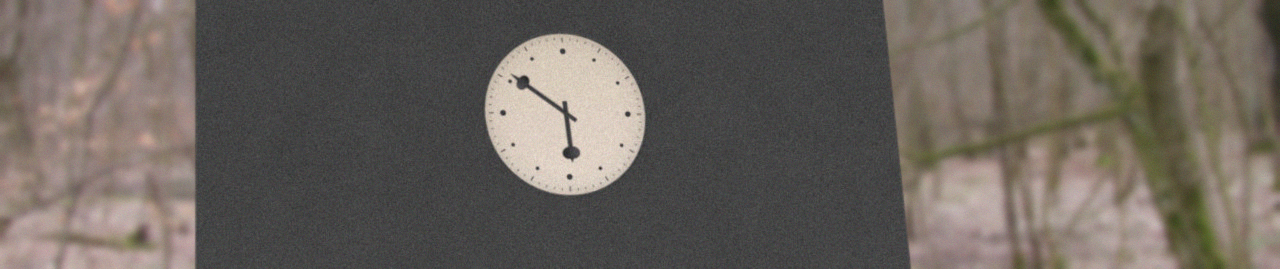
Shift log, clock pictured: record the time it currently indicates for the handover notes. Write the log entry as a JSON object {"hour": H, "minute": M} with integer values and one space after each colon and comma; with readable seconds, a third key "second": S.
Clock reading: {"hour": 5, "minute": 51}
